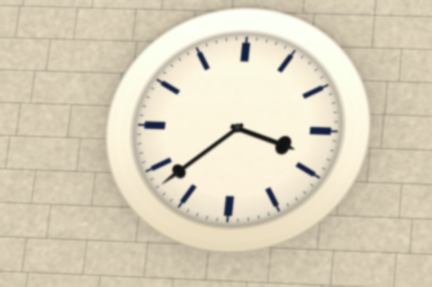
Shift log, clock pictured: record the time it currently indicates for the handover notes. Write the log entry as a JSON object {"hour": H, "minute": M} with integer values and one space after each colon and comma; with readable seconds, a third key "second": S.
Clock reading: {"hour": 3, "minute": 38}
